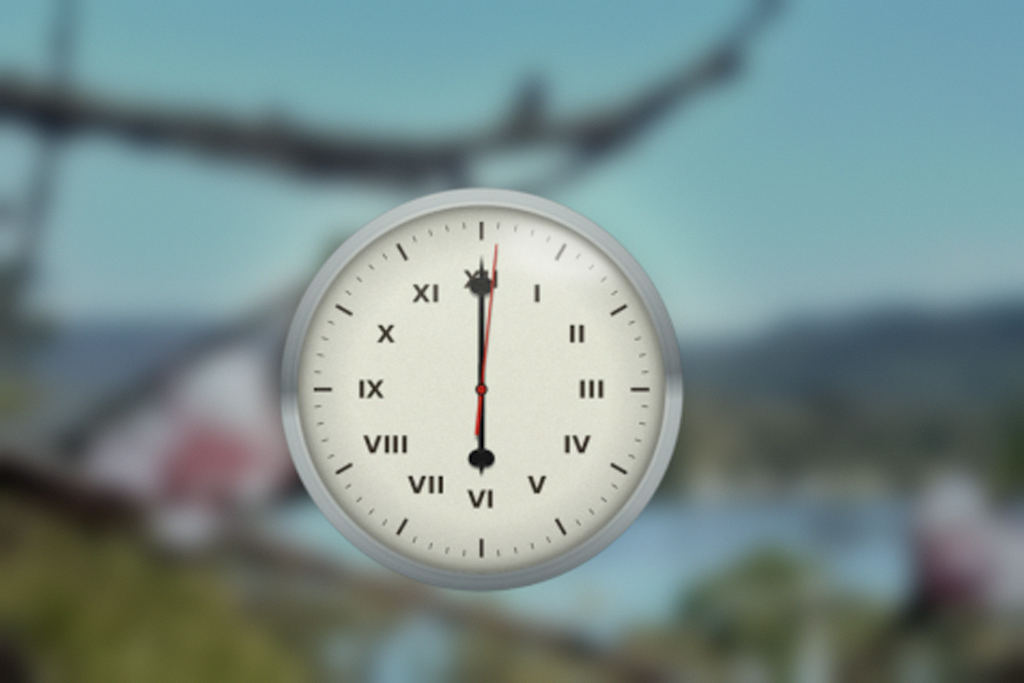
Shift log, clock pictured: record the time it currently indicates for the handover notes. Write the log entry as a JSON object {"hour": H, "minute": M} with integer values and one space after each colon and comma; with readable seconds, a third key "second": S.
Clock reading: {"hour": 6, "minute": 0, "second": 1}
